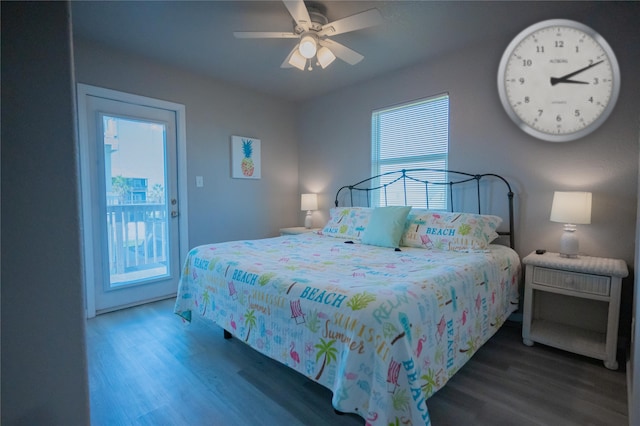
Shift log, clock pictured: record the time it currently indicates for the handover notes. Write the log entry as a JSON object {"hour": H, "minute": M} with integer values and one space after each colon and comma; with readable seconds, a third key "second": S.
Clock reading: {"hour": 3, "minute": 11}
